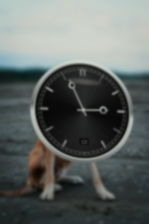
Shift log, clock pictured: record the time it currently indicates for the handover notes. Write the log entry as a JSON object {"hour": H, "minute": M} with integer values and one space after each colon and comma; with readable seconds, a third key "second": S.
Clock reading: {"hour": 2, "minute": 56}
